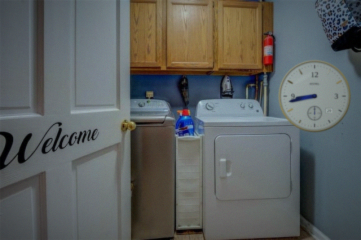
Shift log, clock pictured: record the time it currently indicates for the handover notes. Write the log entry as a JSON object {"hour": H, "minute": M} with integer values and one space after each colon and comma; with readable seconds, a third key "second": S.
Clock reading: {"hour": 8, "minute": 43}
